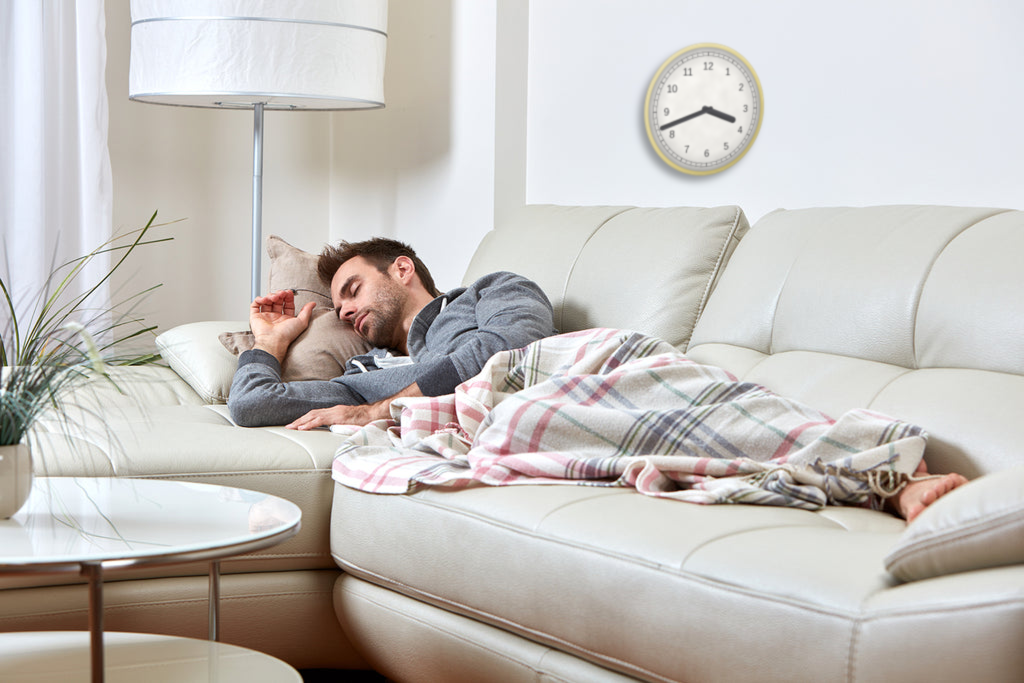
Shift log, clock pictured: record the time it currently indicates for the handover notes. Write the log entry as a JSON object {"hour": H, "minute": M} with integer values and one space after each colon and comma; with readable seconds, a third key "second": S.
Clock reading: {"hour": 3, "minute": 42}
